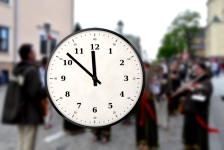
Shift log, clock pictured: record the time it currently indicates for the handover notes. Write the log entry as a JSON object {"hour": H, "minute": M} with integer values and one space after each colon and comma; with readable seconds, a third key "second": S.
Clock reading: {"hour": 11, "minute": 52}
